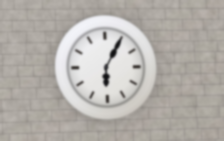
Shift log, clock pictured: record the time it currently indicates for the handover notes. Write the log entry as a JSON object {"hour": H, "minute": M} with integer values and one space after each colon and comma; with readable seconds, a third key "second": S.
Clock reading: {"hour": 6, "minute": 5}
